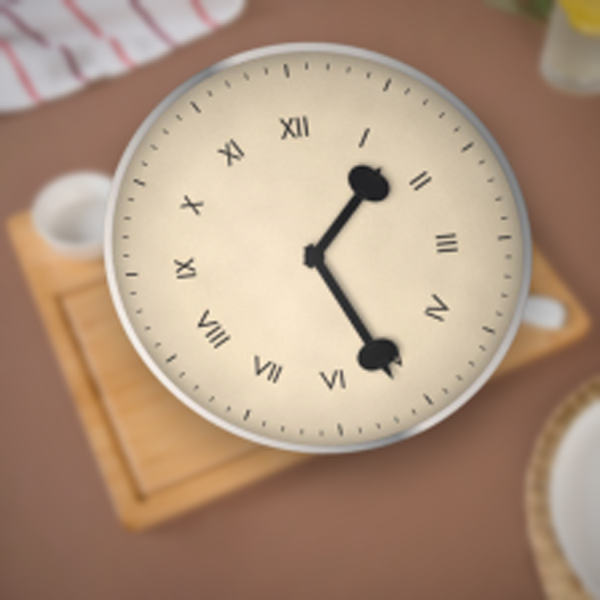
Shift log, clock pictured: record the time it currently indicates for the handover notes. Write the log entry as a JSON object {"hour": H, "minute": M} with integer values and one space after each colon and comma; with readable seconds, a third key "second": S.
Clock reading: {"hour": 1, "minute": 26}
